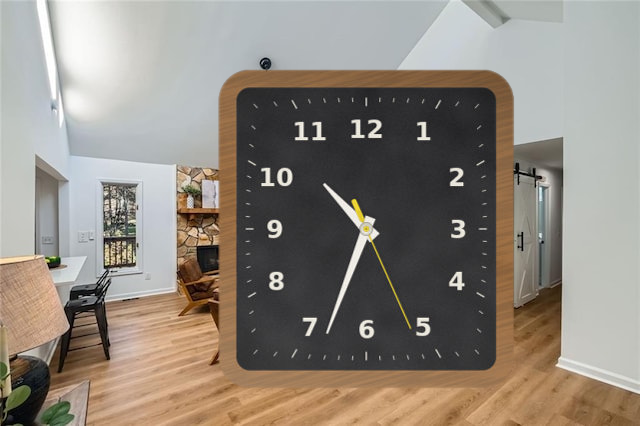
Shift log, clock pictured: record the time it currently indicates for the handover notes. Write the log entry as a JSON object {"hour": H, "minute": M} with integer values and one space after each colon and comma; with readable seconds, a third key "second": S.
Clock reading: {"hour": 10, "minute": 33, "second": 26}
